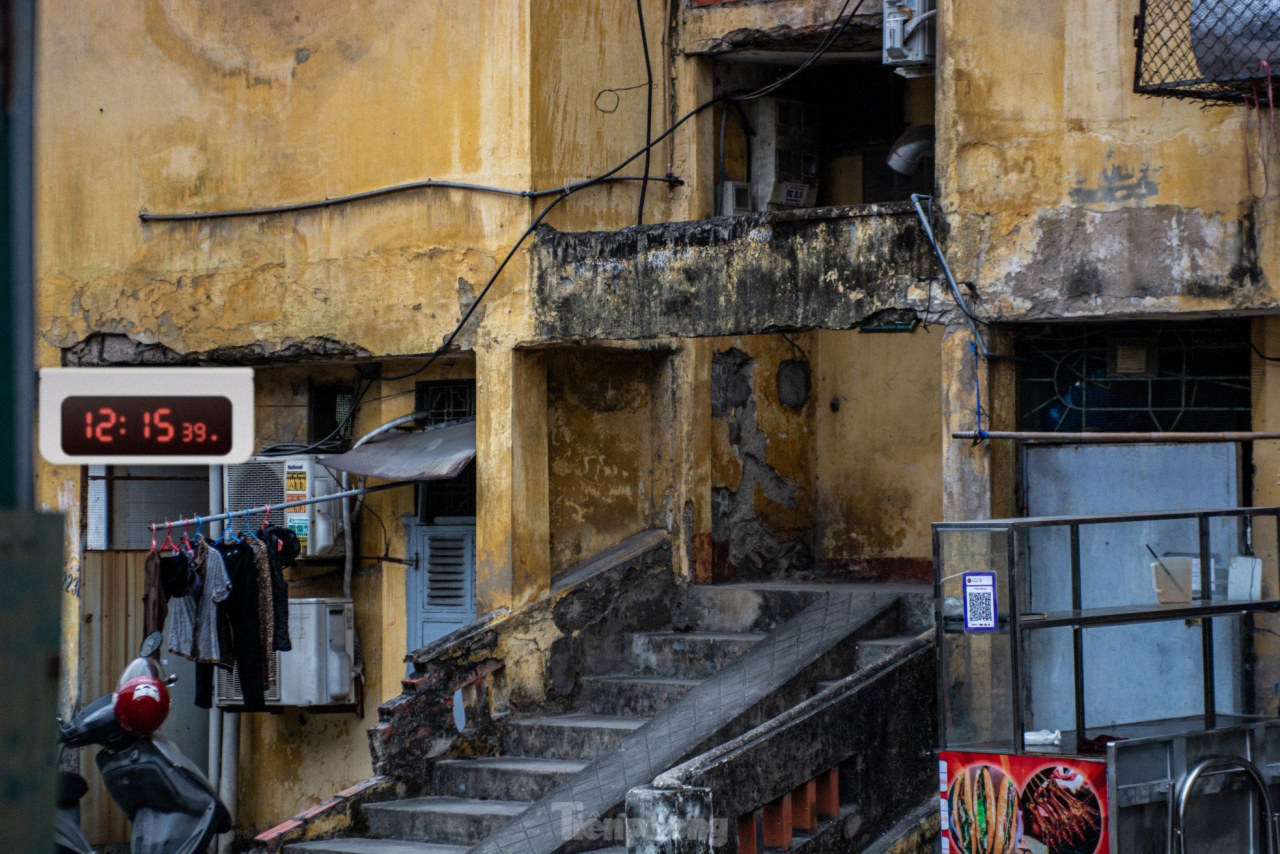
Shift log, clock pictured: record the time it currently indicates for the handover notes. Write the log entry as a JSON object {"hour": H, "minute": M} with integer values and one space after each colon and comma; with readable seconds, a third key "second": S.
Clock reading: {"hour": 12, "minute": 15, "second": 39}
